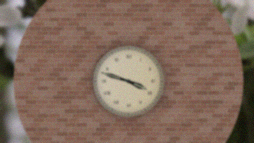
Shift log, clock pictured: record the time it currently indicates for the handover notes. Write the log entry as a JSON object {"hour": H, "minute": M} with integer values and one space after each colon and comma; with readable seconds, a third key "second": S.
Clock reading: {"hour": 3, "minute": 48}
